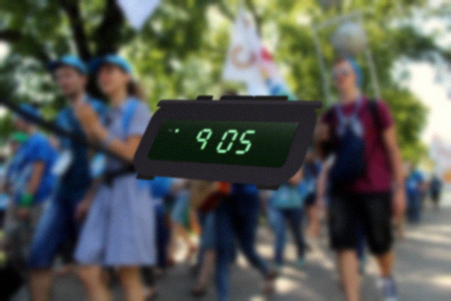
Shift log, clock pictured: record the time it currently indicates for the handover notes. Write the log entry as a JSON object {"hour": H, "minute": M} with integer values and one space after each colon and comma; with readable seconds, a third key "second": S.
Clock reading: {"hour": 9, "minute": 5}
